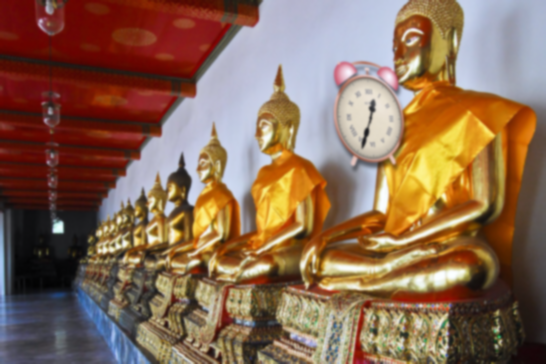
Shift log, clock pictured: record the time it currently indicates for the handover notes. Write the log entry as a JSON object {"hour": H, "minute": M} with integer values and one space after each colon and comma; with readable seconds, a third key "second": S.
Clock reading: {"hour": 12, "minute": 34}
